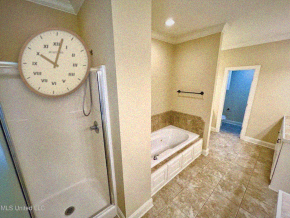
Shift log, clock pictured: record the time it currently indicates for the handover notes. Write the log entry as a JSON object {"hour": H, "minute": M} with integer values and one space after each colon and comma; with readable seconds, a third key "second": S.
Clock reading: {"hour": 10, "minute": 2}
